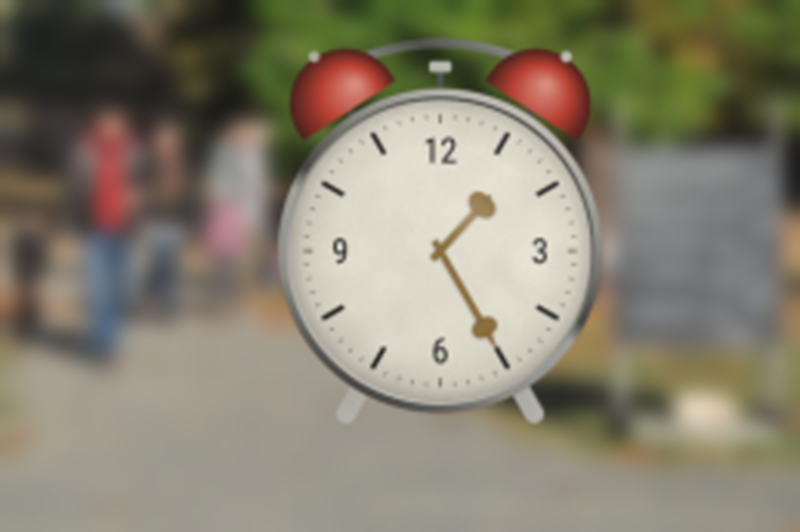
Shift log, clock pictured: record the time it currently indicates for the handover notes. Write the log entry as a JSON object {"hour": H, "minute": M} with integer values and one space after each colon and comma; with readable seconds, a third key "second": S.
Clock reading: {"hour": 1, "minute": 25}
